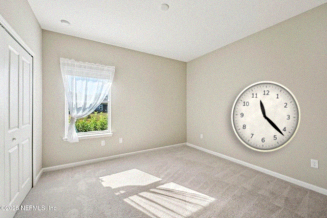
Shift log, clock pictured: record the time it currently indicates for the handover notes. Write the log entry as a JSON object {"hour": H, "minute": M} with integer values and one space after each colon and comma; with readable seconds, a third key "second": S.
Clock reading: {"hour": 11, "minute": 22}
